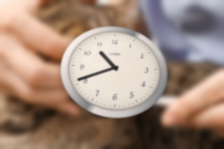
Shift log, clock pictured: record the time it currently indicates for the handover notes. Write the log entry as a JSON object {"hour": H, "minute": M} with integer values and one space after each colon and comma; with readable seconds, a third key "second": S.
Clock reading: {"hour": 10, "minute": 41}
